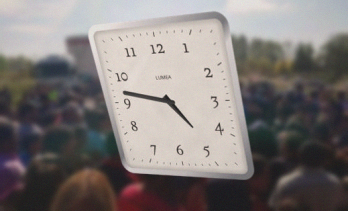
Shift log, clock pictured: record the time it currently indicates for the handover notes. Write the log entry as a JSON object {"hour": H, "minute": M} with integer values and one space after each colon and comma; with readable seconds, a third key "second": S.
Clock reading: {"hour": 4, "minute": 47}
